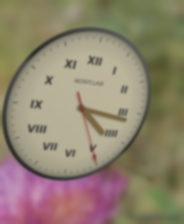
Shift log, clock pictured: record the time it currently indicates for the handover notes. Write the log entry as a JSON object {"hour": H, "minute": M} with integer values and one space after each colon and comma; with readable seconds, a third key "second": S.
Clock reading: {"hour": 4, "minute": 16, "second": 25}
